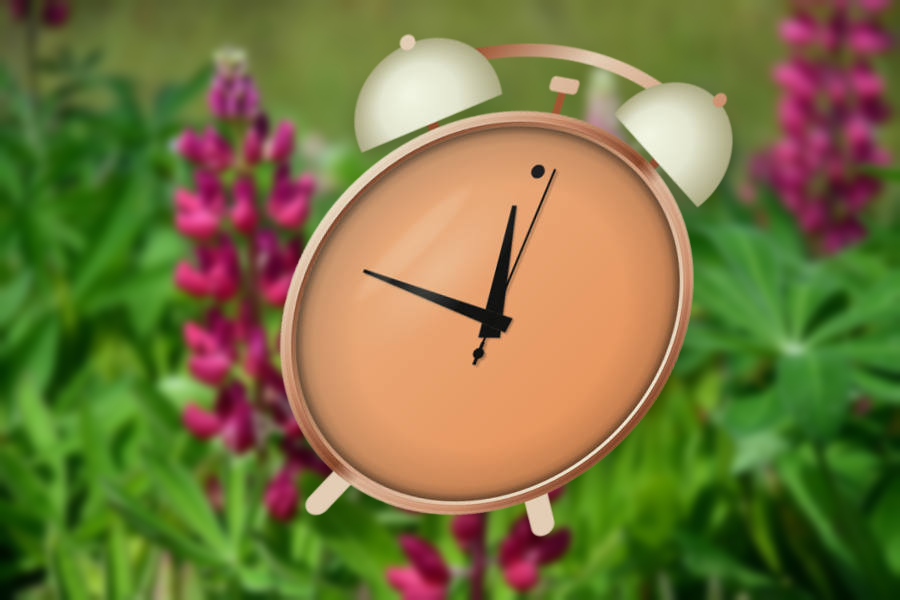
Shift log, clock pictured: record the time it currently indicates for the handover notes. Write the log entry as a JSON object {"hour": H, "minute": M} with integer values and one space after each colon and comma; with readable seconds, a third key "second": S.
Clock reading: {"hour": 11, "minute": 47, "second": 1}
